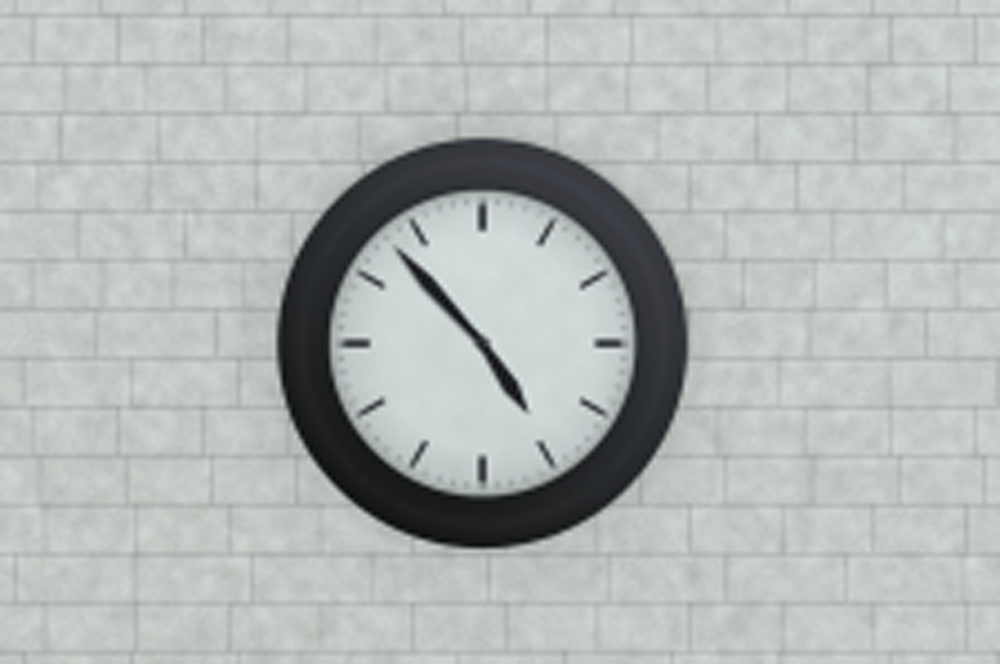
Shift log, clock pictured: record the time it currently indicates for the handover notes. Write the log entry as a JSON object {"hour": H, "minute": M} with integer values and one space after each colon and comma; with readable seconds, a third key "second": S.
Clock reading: {"hour": 4, "minute": 53}
